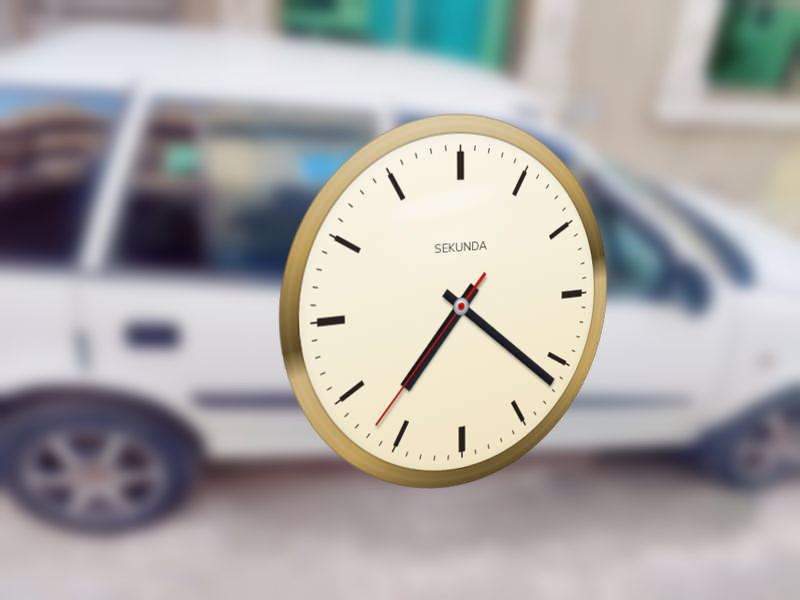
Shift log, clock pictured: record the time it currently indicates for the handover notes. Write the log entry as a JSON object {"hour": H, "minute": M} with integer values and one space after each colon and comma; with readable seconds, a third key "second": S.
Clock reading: {"hour": 7, "minute": 21, "second": 37}
